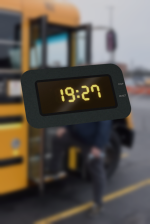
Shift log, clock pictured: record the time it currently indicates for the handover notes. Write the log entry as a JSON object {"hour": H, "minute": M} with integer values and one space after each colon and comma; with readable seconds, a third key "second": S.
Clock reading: {"hour": 19, "minute": 27}
